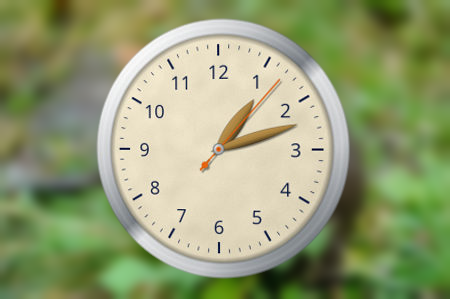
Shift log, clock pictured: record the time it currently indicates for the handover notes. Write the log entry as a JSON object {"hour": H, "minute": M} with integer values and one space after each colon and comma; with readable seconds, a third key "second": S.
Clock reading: {"hour": 1, "minute": 12, "second": 7}
